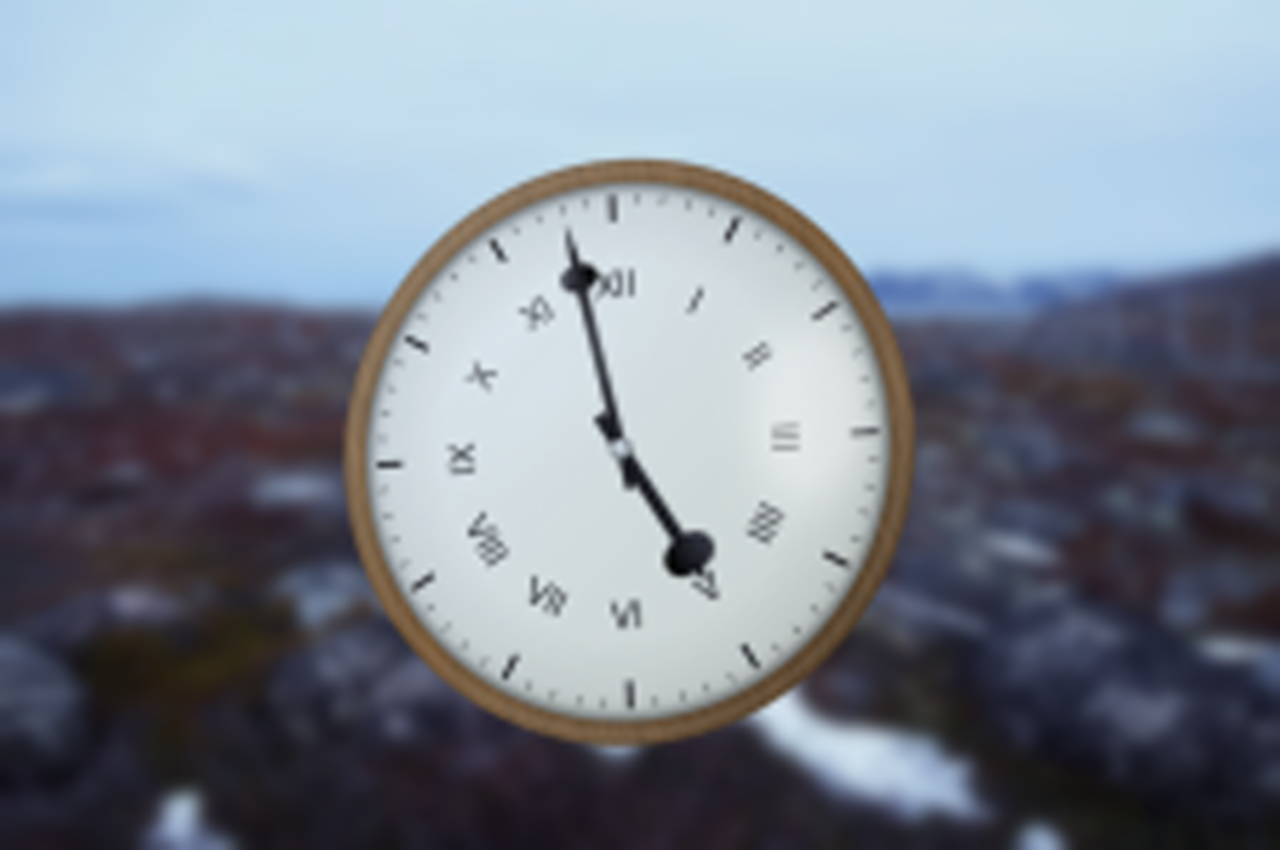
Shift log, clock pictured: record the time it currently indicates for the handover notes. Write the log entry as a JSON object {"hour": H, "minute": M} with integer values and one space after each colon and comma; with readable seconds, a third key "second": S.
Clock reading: {"hour": 4, "minute": 58}
